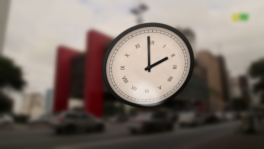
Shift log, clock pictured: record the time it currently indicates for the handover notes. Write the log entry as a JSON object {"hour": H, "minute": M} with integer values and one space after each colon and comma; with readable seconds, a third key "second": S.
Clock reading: {"hour": 1, "minute": 59}
